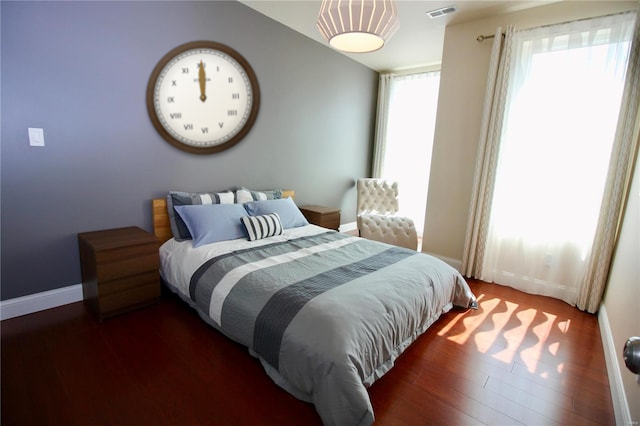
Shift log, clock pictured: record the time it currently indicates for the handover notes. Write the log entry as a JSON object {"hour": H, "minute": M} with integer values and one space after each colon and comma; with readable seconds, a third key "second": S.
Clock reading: {"hour": 12, "minute": 0}
